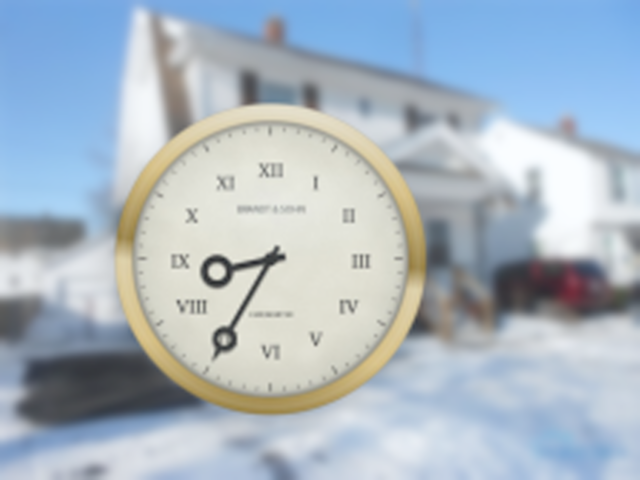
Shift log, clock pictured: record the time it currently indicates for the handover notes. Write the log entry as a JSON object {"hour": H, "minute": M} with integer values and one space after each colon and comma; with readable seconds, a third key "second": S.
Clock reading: {"hour": 8, "minute": 35}
